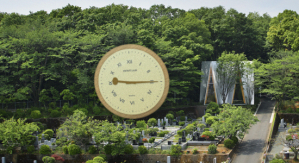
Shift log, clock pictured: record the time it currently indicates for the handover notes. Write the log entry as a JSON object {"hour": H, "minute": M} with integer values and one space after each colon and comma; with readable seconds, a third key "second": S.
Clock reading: {"hour": 9, "minute": 15}
